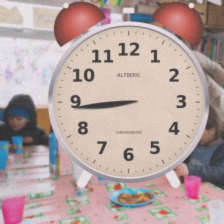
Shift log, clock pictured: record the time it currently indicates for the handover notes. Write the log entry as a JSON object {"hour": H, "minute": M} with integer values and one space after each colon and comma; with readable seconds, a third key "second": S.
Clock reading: {"hour": 8, "minute": 44}
